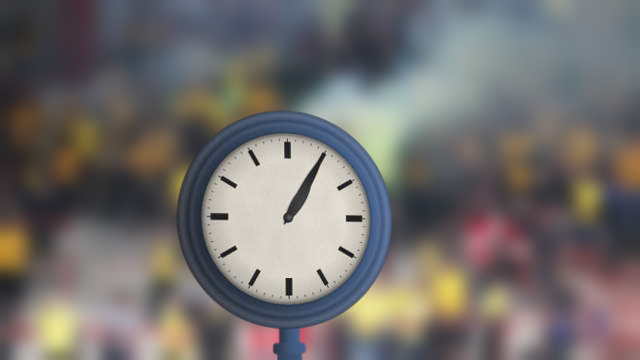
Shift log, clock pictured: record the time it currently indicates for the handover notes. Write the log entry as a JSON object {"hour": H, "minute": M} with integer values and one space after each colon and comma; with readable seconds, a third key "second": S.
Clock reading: {"hour": 1, "minute": 5}
